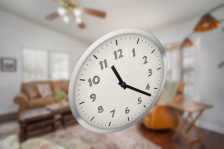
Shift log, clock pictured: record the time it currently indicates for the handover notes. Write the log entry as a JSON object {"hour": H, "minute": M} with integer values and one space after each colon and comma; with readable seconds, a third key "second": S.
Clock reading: {"hour": 11, "minute": 22}
